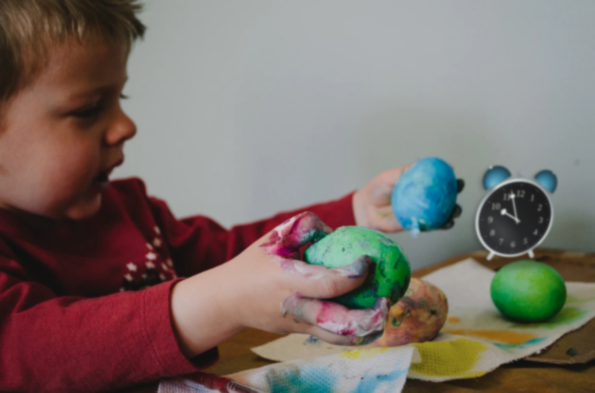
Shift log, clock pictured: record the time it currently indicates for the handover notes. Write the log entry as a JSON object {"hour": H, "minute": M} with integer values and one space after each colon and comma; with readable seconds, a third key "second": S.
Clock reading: {"hour": 9, "minute": 57}
